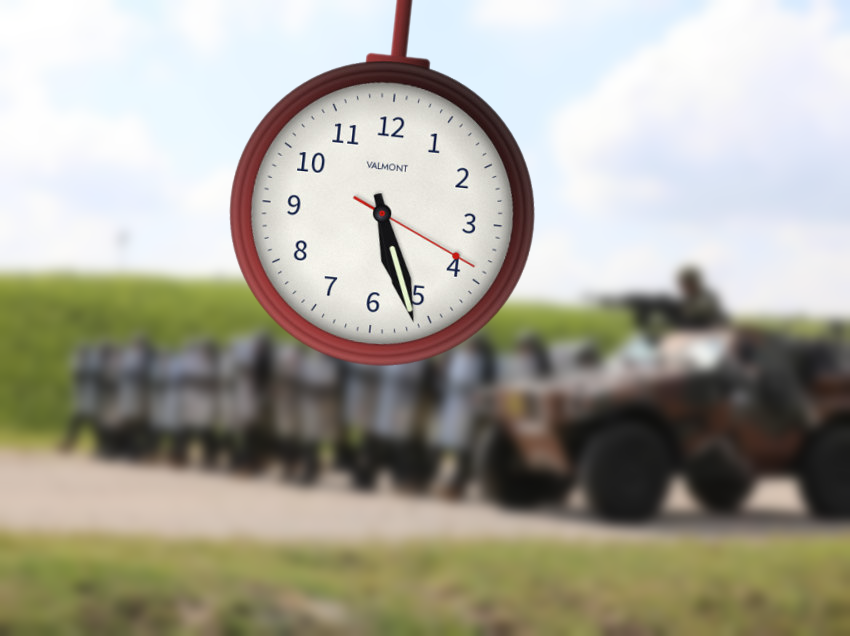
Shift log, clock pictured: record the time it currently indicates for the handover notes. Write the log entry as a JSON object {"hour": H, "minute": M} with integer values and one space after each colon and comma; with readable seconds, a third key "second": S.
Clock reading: {"hour": 5, "minute": 26, "second": 19}
